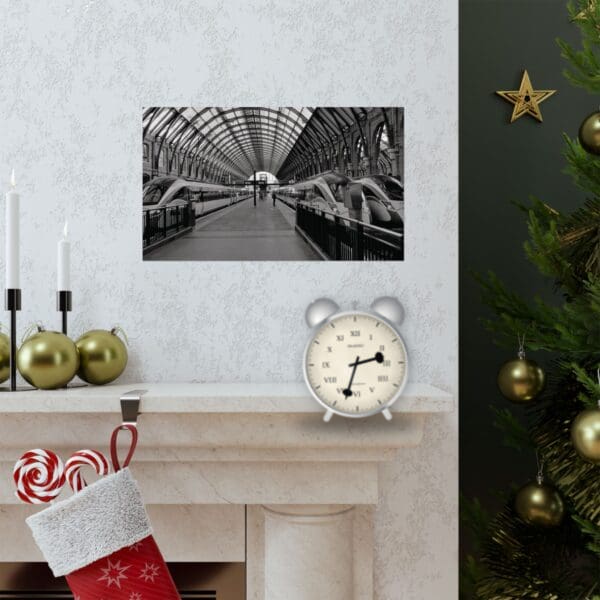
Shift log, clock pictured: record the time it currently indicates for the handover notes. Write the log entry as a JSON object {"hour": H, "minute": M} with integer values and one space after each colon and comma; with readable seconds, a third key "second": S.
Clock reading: {"hour": 2, "minute": 33}
